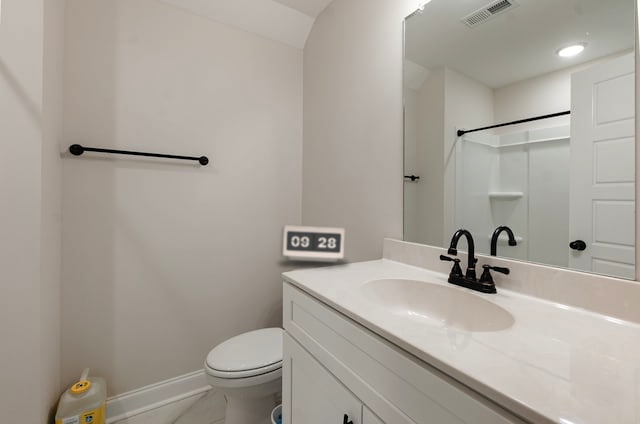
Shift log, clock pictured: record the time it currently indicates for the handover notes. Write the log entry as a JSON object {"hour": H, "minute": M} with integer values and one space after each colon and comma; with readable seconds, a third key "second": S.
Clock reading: {"hour": 9, "minute": 28}
